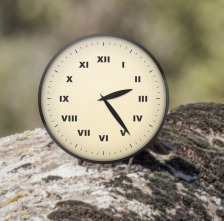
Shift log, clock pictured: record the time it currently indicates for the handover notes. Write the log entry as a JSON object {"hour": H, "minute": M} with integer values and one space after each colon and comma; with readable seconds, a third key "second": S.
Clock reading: {"hour": 2, "minute": 24}
